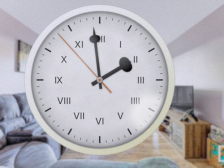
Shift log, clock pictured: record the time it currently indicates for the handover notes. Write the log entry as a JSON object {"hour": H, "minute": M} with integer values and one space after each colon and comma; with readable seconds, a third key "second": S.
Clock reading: {"hour": 1, "minute": 58, "second": 53}
